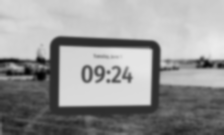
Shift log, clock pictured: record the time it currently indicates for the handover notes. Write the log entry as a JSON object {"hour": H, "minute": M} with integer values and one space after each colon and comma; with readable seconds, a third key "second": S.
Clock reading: {"hour": 9, "minute": 24}
